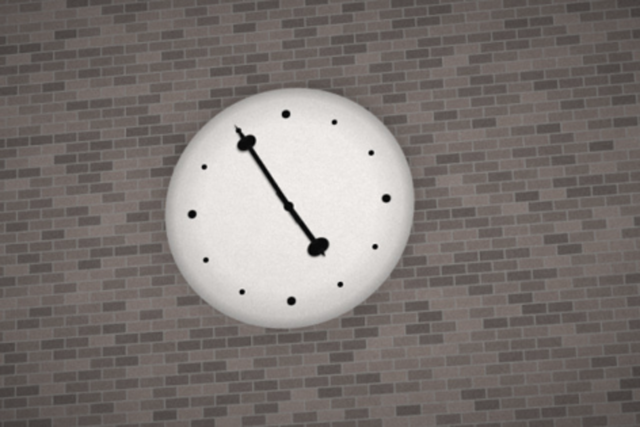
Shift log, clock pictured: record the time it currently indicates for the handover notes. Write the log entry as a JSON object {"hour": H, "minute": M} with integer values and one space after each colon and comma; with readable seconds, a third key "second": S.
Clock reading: {"hour": 4, "minute": 55}
